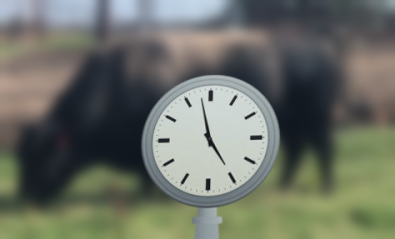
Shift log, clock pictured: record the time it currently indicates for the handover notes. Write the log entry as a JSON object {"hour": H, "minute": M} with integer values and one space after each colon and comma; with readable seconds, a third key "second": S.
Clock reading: {"hour": 4, "minute": 58}
